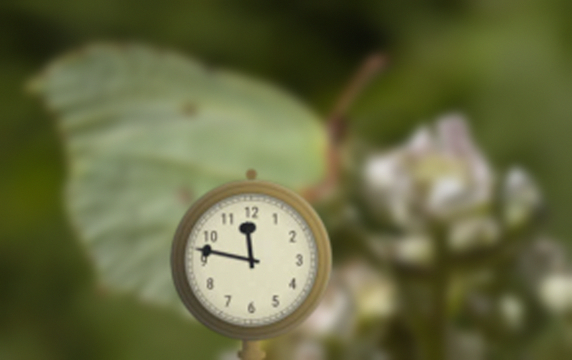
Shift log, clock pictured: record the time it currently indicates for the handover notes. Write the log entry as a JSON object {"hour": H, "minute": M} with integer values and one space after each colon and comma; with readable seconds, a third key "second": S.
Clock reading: {"hour": 11, "minute": 47}
